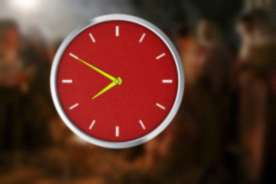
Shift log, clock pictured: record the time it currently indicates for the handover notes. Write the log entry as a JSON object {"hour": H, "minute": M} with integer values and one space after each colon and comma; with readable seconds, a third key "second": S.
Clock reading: {"hour": 7, "minute": 50}
